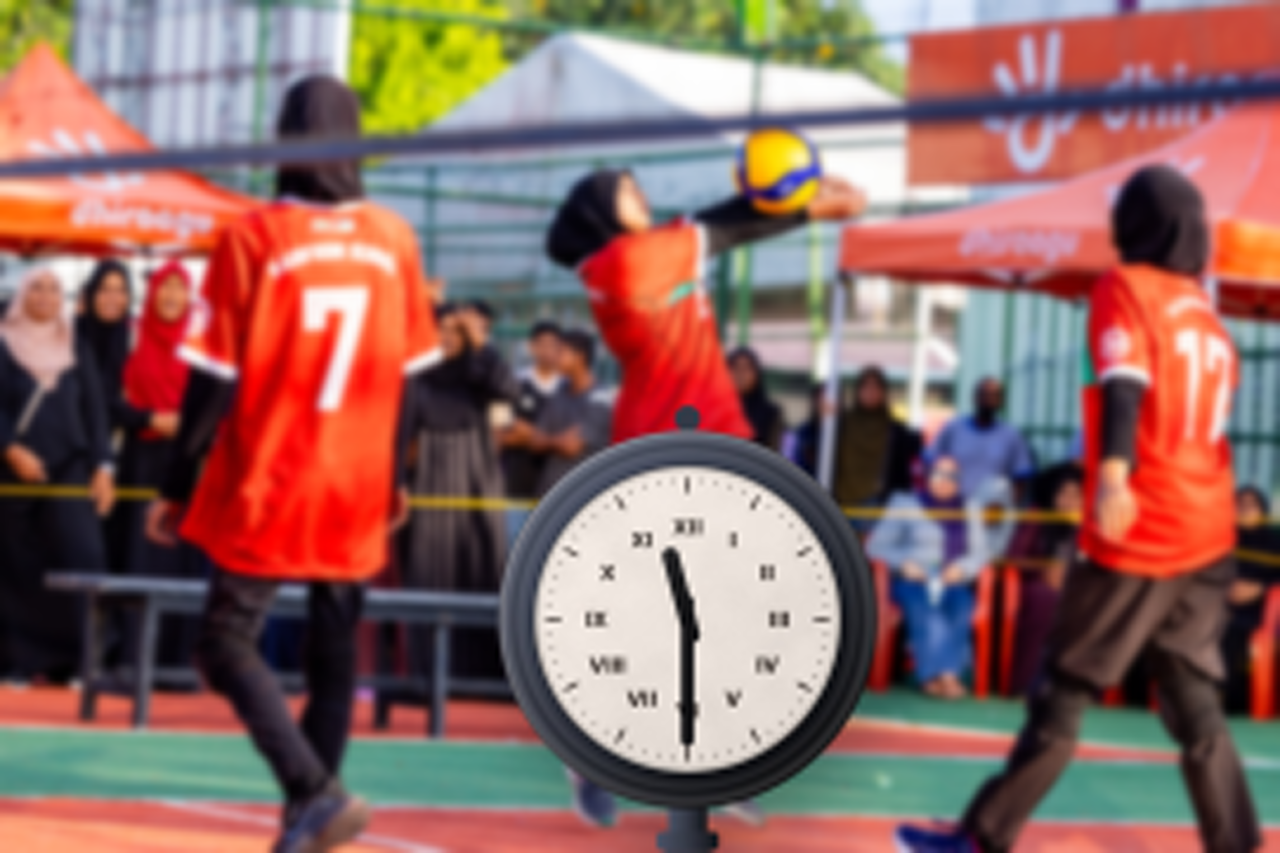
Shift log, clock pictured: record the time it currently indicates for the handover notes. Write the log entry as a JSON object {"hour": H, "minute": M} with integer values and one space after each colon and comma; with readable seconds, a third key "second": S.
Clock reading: {"hour": 11, "minute": 30}
